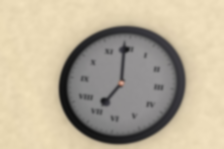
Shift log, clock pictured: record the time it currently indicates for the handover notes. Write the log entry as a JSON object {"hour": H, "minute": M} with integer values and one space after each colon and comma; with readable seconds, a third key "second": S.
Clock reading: {"hour": 6, "minute": 59}
